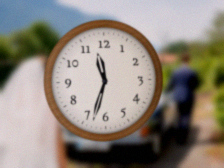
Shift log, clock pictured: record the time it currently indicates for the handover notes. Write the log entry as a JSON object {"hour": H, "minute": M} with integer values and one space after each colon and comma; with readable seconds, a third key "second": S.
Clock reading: {"hour": 11, "minute": 33}
